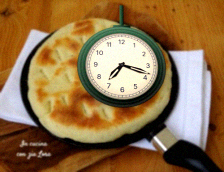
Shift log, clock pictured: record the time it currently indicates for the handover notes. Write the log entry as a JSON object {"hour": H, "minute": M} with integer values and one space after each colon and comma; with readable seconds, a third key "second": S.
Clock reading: {"hour": 7, "minute": 18}
